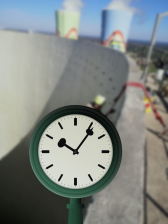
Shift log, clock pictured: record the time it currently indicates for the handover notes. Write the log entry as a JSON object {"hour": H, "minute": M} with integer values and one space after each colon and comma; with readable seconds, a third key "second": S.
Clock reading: {"hour": 10, "minute": 6}
